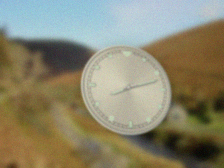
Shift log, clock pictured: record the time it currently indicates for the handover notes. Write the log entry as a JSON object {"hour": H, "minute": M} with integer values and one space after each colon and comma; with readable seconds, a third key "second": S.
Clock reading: {"hour": 8, "minute": 12}
